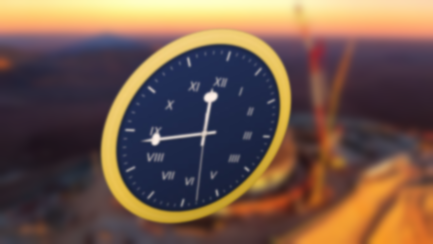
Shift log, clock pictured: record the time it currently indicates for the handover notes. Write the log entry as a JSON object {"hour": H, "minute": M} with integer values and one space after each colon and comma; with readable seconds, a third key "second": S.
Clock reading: {"hour": 11, "minute": 43, "second": 28}
